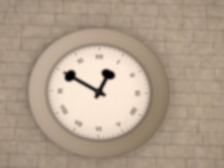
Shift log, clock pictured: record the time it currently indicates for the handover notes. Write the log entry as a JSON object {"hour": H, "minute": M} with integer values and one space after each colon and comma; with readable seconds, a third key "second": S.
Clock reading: {"hour": 12, "minute": 50}
